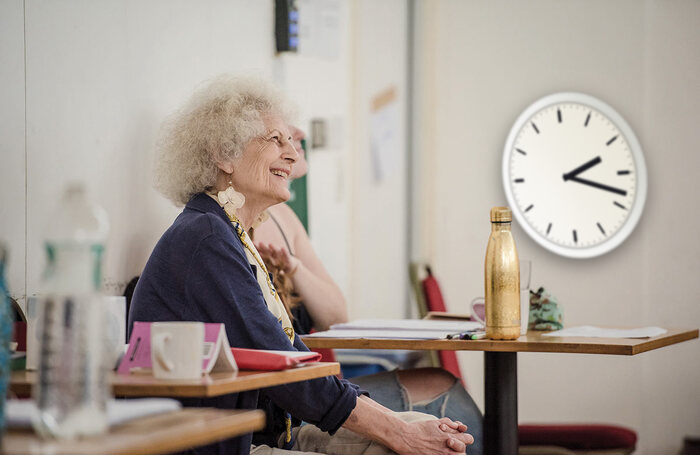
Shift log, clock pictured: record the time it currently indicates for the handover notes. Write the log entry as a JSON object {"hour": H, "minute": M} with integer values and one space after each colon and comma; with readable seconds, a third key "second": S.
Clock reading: {"hour": 2, "minute": 18}
